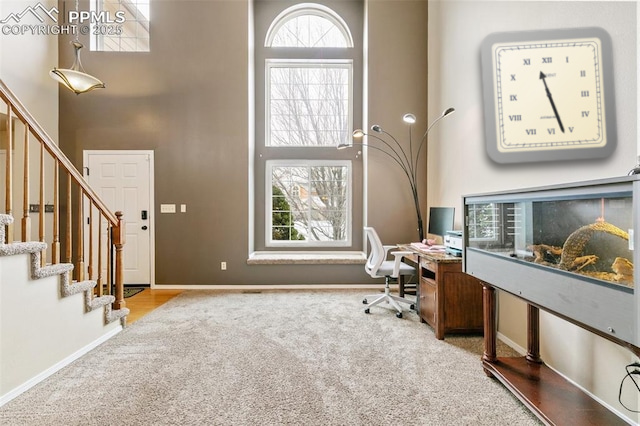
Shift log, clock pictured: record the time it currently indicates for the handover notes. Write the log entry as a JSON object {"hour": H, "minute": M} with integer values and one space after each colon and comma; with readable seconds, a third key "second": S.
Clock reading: {"hour": 11, "minute": 27}
